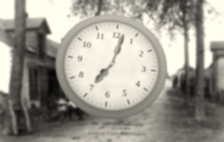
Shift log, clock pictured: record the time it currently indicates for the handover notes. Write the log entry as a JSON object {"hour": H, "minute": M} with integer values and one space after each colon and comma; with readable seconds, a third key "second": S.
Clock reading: {"hour": 7, "minute": 2}
